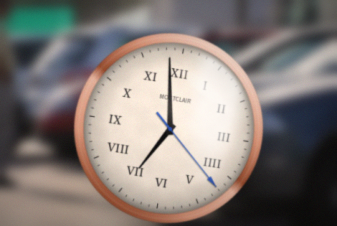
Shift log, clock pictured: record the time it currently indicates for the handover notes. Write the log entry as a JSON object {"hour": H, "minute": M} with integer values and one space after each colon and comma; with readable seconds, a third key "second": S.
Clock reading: {"hour": 6, "minute": 58, "second": 22}
